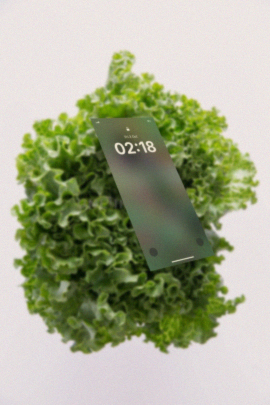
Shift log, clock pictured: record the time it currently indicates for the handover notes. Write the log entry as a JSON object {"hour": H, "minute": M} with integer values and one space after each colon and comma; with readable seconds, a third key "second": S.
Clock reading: {"hour": 2, "minute": 18}
